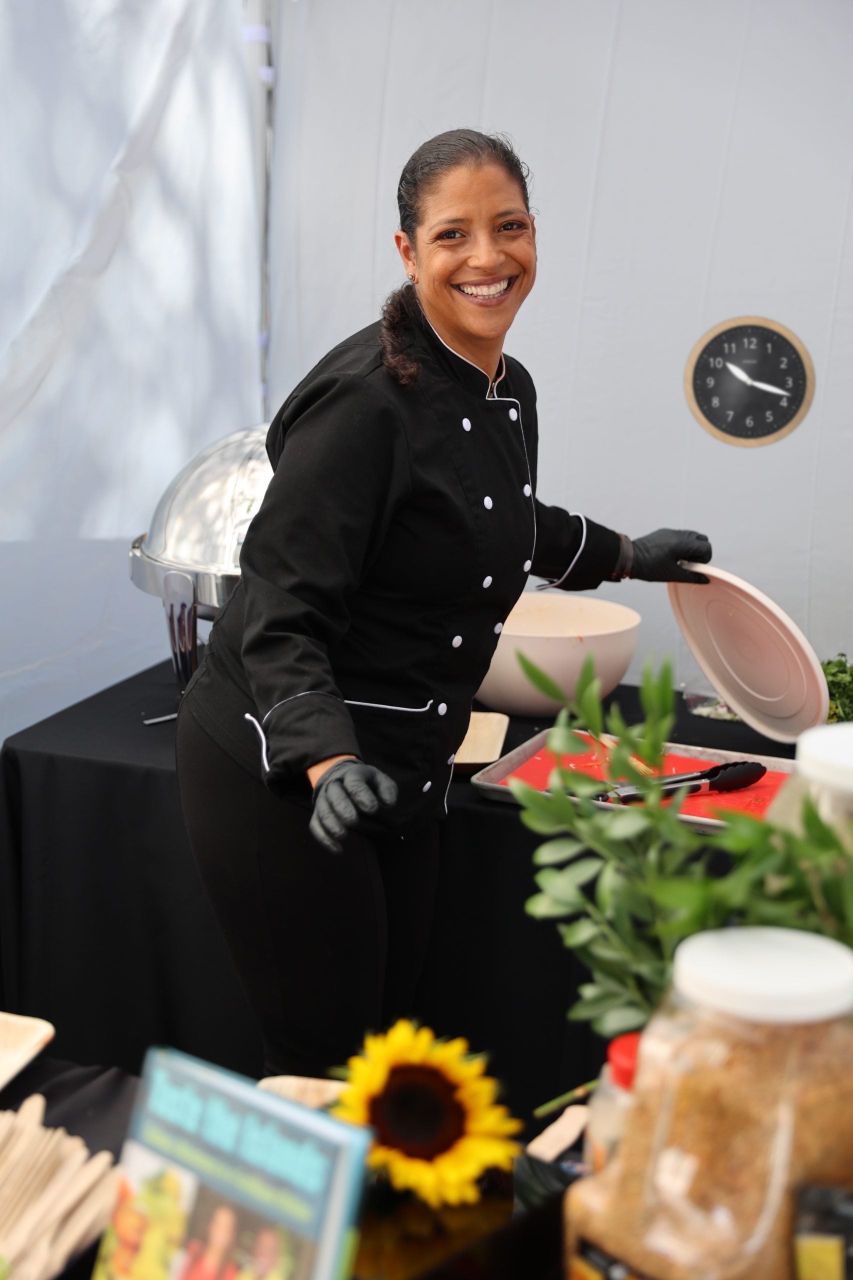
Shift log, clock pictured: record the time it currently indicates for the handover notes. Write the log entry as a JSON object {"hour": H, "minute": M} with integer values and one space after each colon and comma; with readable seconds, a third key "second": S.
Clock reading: {"hour": 10, "minute": 18}
